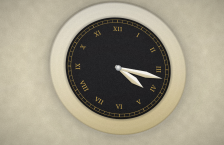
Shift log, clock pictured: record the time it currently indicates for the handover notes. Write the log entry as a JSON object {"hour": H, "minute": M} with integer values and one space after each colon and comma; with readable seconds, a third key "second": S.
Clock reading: {"hour": 4, "minute": 17}
